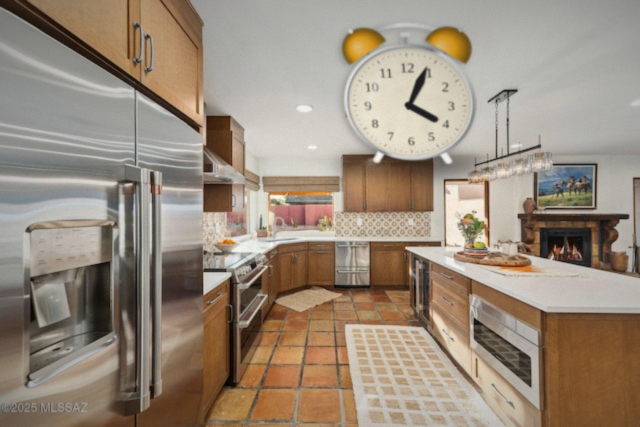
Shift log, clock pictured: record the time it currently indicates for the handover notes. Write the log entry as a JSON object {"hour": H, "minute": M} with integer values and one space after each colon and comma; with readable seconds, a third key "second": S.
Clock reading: {"hour": 4, "minute": 4}
